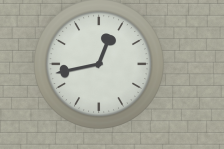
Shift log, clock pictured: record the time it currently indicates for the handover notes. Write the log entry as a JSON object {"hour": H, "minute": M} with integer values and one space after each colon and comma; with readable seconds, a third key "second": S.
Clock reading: {"hour": 12, "minute": 43}
